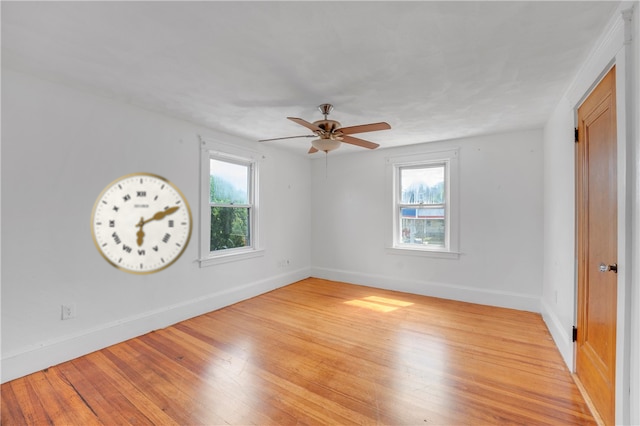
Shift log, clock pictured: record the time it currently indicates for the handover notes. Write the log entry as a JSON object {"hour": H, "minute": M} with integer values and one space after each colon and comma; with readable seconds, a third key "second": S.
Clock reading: {"hour": 6, "minute": 11}
